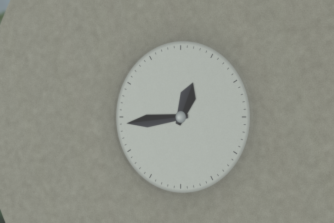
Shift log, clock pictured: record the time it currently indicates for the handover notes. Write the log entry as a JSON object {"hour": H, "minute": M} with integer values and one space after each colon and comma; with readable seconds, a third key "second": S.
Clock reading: {"hour": 12, "minute": 44}
